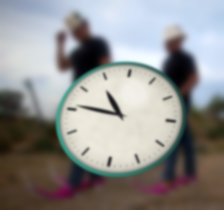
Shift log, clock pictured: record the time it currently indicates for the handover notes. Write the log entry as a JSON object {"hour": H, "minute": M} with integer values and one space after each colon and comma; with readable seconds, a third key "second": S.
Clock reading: {"hour": 10, "minute": 46}
